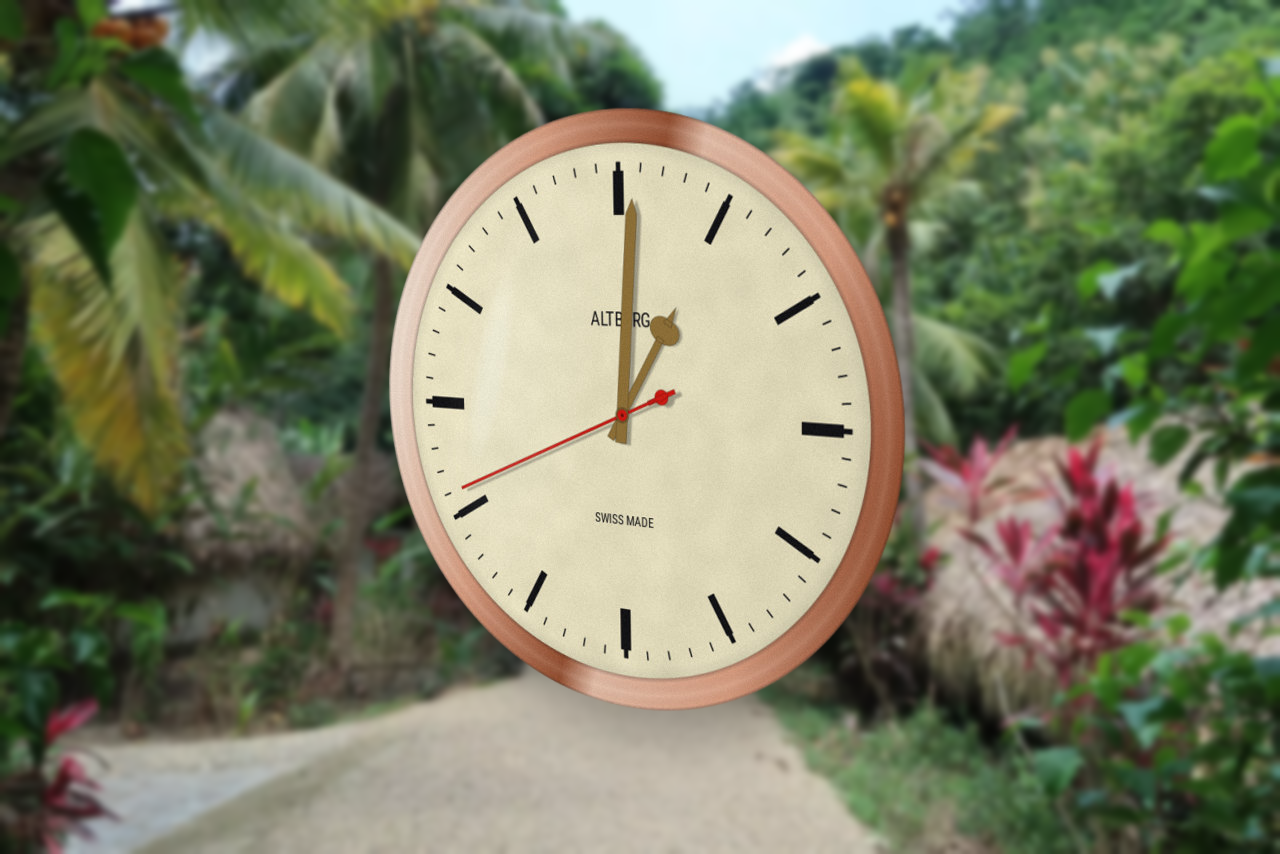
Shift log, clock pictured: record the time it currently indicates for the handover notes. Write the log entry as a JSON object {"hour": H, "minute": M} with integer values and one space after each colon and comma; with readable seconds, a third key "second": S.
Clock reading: {"hour": 1, "minute": 0, "second": 41}
